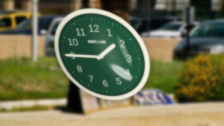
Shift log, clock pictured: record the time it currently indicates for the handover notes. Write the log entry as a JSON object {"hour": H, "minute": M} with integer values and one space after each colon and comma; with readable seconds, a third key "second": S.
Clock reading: {"hour": 1, "minute": 45}
